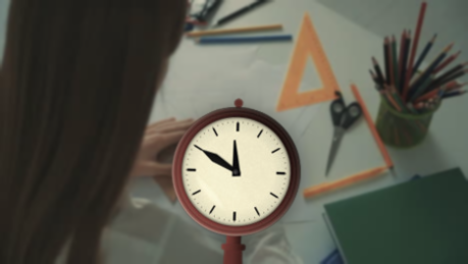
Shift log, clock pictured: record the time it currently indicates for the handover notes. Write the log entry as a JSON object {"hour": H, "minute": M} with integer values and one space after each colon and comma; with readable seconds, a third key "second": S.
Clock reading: {"hour": 11, "minute": 50}
